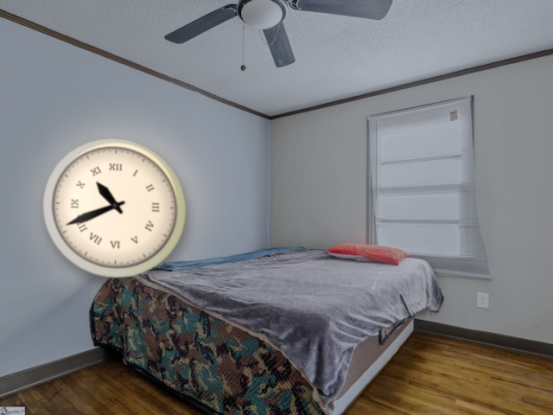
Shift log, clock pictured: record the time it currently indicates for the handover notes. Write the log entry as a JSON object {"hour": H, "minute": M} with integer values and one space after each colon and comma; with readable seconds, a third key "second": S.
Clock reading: {"hour": 10, "minute": 41}
